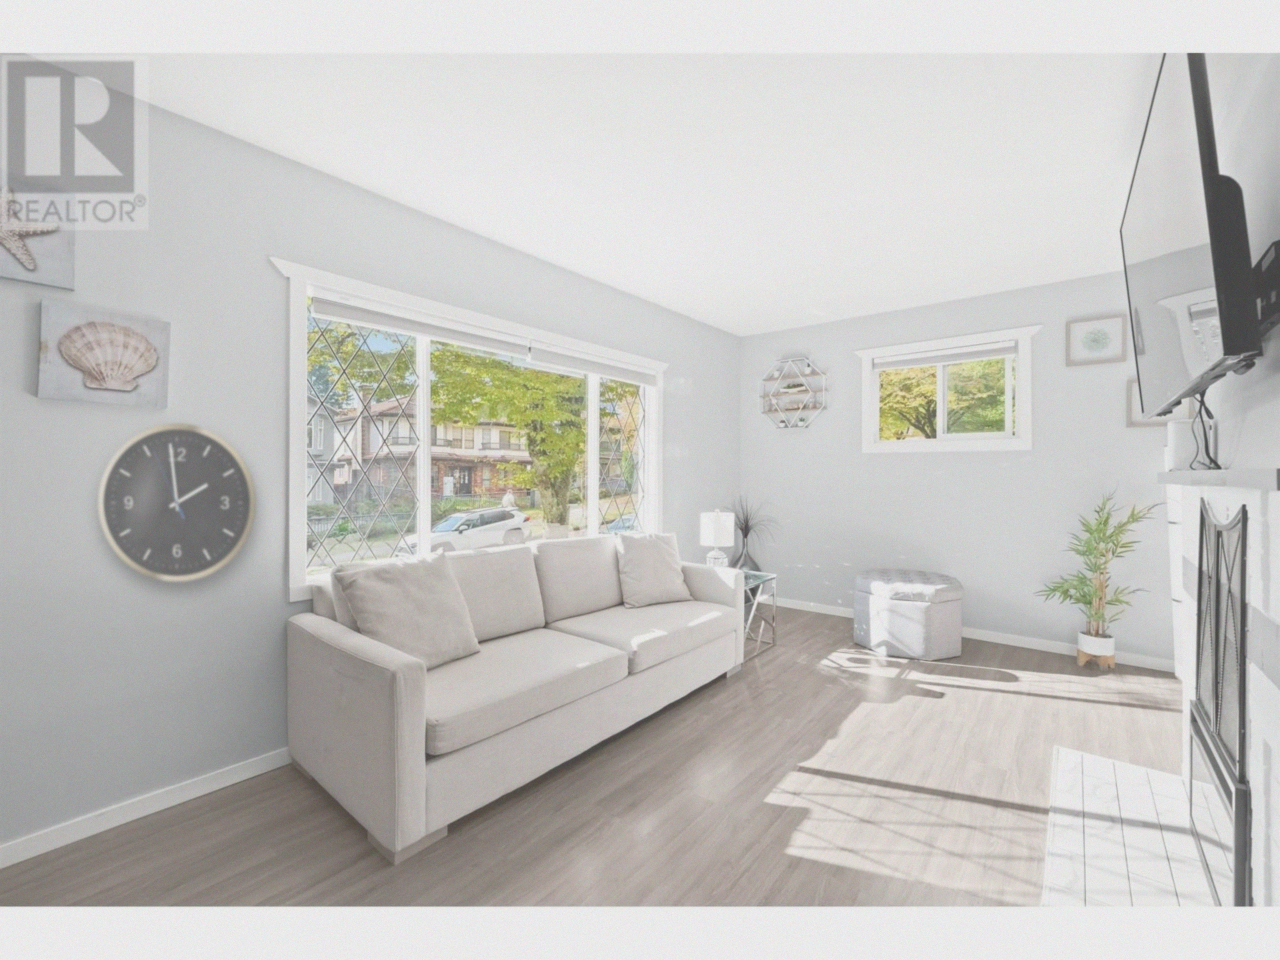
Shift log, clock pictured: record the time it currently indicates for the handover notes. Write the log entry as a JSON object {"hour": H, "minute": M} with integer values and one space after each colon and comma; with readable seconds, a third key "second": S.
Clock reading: {"hour": 1, "minute": 58, "second": 56}
